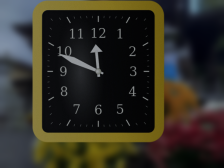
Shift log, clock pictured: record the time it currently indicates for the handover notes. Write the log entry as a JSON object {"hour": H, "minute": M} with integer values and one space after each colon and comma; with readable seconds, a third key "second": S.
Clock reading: {"hour": 11, "minute": 49}
